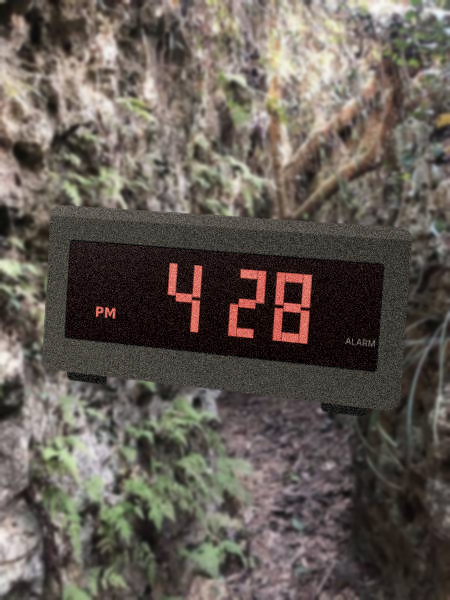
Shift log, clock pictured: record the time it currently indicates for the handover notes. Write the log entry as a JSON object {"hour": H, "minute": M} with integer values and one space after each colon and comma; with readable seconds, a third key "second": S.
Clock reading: {"hour": 4, "minute": 28}
